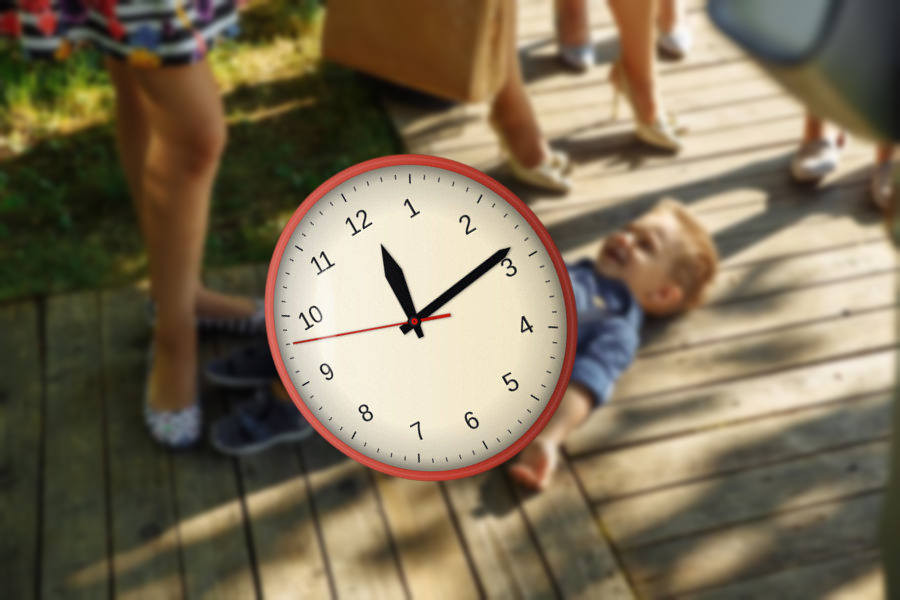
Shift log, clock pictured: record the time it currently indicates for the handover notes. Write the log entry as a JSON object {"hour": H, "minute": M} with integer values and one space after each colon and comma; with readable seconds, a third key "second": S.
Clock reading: {"hour": 12, "minute": 13, "second": 48}
